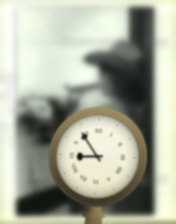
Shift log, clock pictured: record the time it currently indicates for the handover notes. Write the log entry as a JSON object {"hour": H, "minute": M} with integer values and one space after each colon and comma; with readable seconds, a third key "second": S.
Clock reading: {"hour": 8, "minute": 54}
